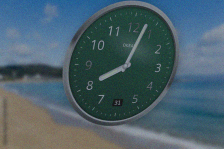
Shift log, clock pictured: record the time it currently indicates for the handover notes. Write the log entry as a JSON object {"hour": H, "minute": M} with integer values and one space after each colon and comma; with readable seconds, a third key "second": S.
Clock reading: {"hour": 8, "minute": 3}
